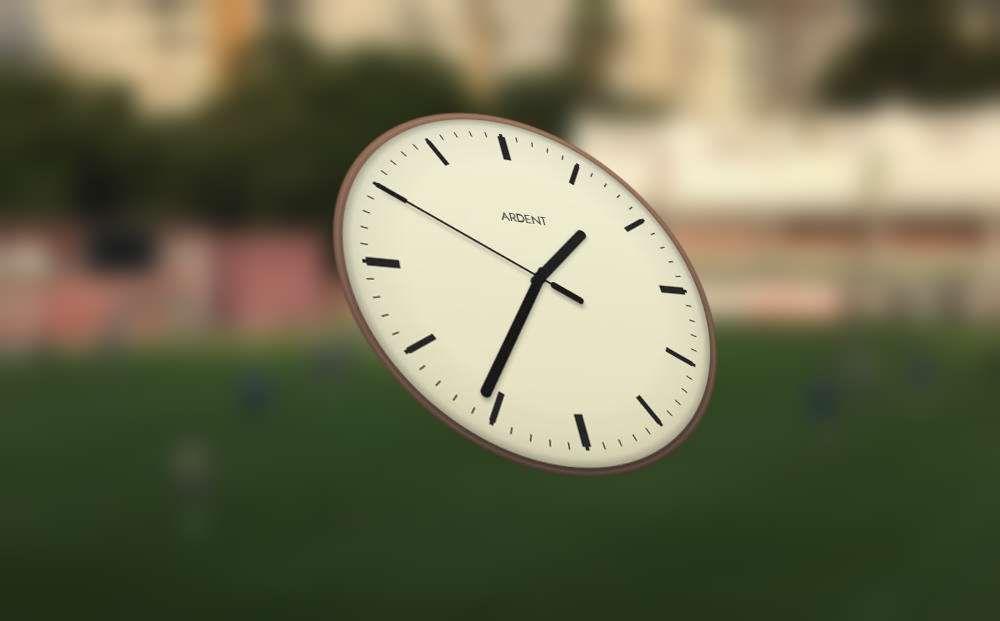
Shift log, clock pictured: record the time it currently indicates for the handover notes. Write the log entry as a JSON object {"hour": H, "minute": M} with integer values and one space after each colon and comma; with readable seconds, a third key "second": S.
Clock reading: {"hour": 1, "minute": 35, "second": 50}
